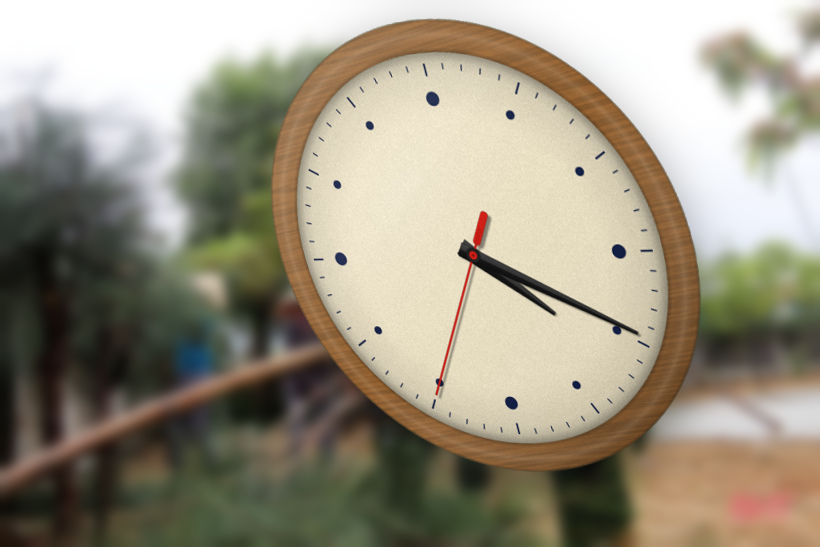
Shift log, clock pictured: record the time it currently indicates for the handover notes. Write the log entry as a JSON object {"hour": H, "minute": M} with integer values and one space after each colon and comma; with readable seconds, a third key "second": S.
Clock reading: {"hour": 4, "minute": 19, "second": 35}
